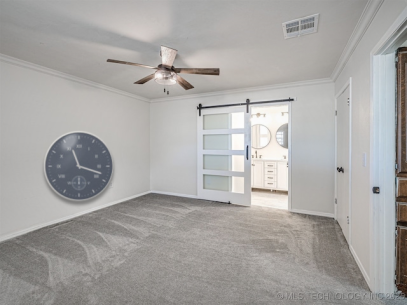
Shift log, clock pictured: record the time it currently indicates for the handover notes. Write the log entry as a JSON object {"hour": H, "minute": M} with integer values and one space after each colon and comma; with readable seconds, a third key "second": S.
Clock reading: {"hour": 11, "minute": 18}
